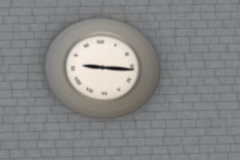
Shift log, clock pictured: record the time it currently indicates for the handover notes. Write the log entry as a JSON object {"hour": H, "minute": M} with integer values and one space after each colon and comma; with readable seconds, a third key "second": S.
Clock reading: {"hour": 9, "minute": 16}
